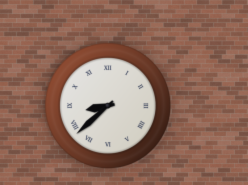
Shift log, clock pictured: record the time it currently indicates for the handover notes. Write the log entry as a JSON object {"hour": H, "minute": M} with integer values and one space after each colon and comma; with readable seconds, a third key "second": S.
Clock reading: {"hour": 8, "minute": 38}
